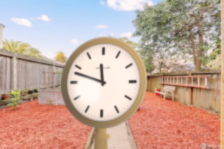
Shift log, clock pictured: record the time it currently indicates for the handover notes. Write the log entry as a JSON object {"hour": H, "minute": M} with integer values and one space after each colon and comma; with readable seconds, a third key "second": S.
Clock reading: {"hour": 11, "minute": 48}
